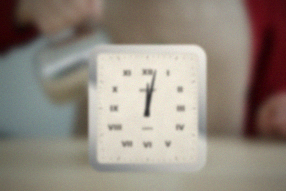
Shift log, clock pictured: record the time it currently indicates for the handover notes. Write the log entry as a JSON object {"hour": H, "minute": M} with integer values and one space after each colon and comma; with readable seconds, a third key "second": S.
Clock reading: {"hour": 12, "minute": 2}
